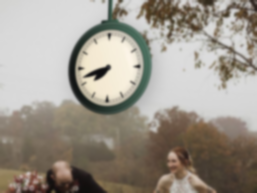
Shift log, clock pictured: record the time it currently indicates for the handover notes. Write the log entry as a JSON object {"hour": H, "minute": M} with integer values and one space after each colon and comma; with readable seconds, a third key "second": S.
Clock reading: {"hour": 7, "minute": 42}
